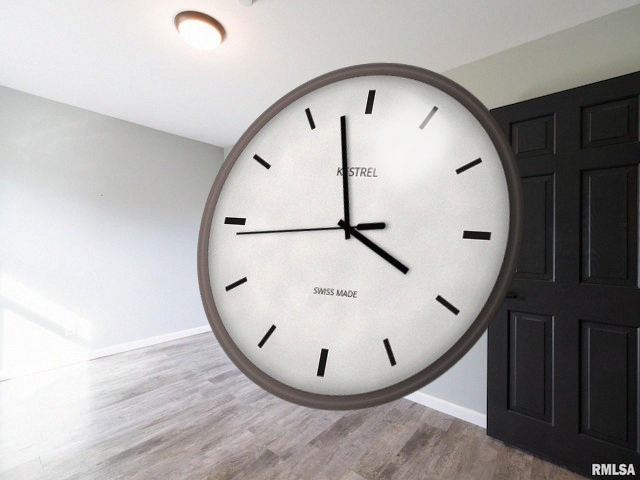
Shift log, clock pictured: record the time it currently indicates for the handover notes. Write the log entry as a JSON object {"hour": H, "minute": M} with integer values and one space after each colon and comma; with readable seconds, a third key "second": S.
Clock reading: {"hour": 3, "minute": 57, "second": 44}
